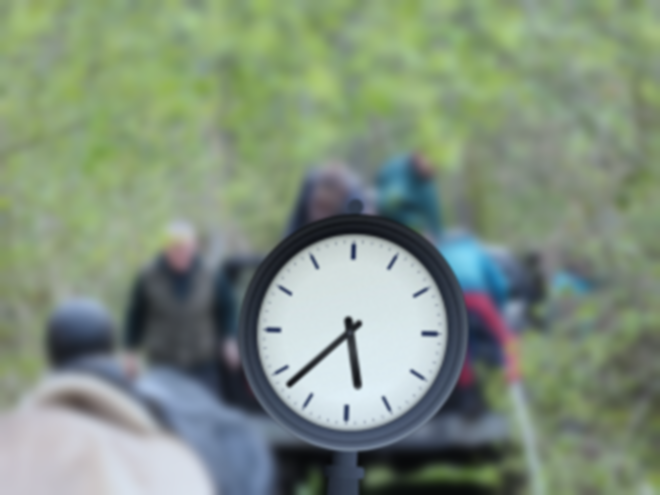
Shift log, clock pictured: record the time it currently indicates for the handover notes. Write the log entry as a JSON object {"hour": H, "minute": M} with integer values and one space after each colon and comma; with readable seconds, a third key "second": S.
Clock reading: {"hour": 5, "minute": 38}
